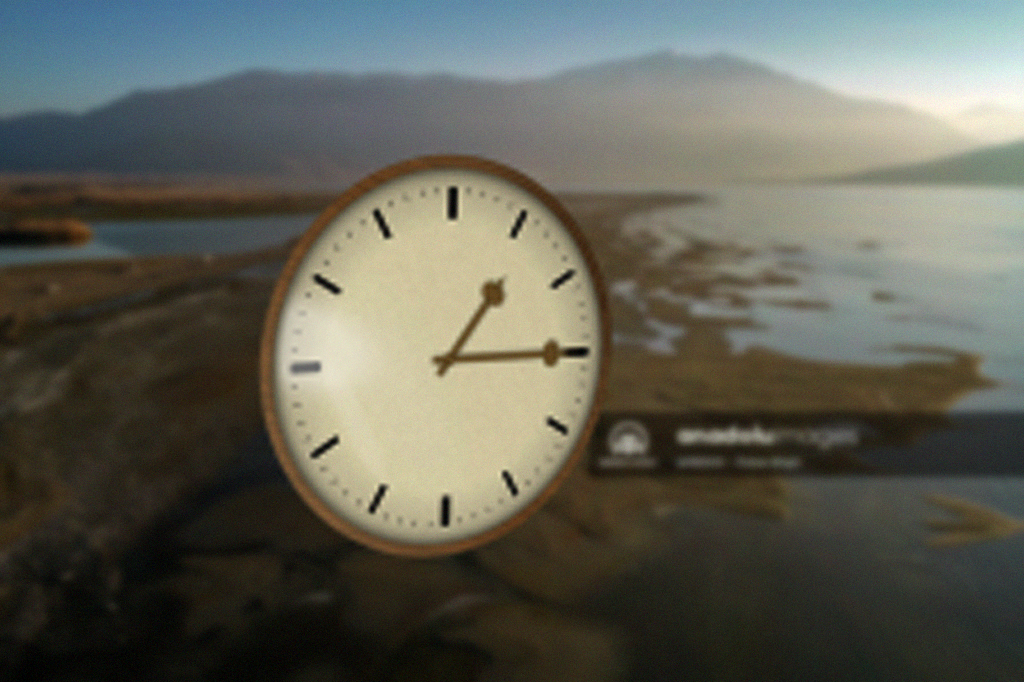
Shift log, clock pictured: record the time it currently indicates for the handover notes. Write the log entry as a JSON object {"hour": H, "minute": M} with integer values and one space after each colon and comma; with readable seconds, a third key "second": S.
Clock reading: {"hour": 1, "minute": 15}
